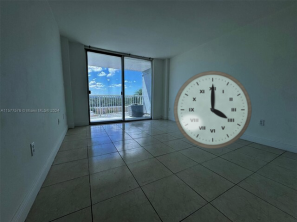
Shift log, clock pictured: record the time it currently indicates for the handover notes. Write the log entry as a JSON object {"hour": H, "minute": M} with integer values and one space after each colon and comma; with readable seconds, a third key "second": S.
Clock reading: {"hour": 4, "minute": 0}
